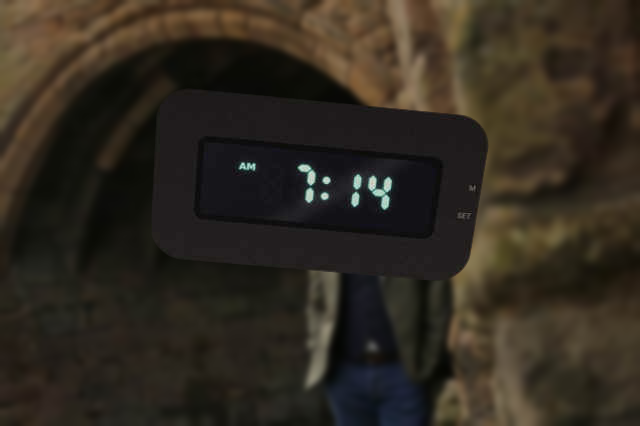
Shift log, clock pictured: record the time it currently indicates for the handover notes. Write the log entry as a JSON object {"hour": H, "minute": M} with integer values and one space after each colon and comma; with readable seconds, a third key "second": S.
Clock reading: {"hour": 7, "minute": 14}
